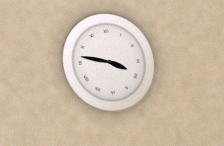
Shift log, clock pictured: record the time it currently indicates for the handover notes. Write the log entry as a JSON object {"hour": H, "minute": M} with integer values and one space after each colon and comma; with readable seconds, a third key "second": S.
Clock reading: {"hour": 3, "minute": 47}
